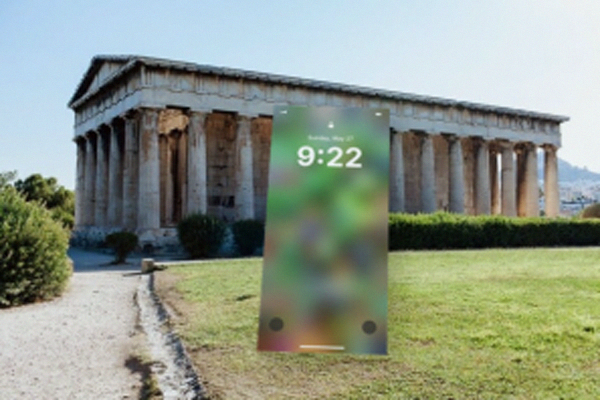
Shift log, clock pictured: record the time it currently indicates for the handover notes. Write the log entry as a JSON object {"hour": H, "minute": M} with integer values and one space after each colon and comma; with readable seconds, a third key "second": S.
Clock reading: {"hour": 9, "minute": 22}
